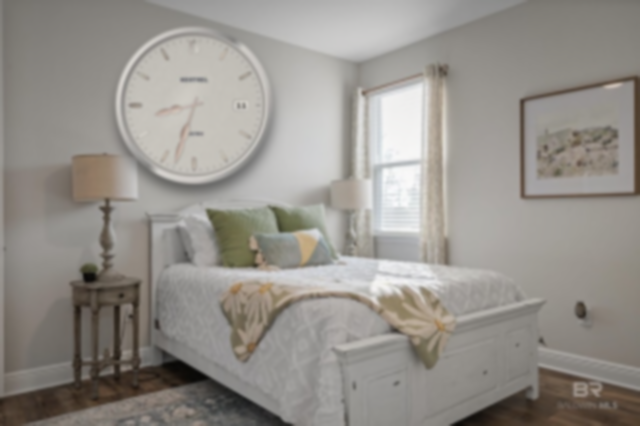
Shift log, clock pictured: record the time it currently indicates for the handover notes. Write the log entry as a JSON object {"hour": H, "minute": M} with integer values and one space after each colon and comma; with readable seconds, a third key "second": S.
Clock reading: {"hour": 8, "minute": 33}
